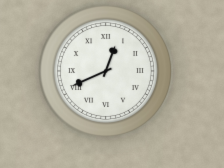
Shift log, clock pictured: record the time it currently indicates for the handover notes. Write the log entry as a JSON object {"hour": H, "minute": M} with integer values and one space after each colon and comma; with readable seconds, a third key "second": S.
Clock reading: {"hour": 12, "minute": 41}
